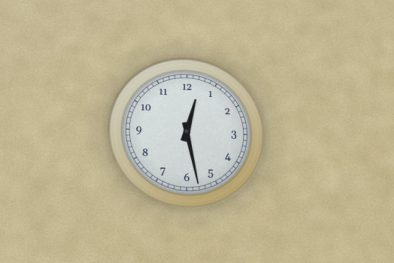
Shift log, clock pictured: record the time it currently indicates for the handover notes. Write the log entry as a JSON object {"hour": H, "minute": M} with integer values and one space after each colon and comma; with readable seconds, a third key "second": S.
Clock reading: {"hour": 12, "minute": 28}
